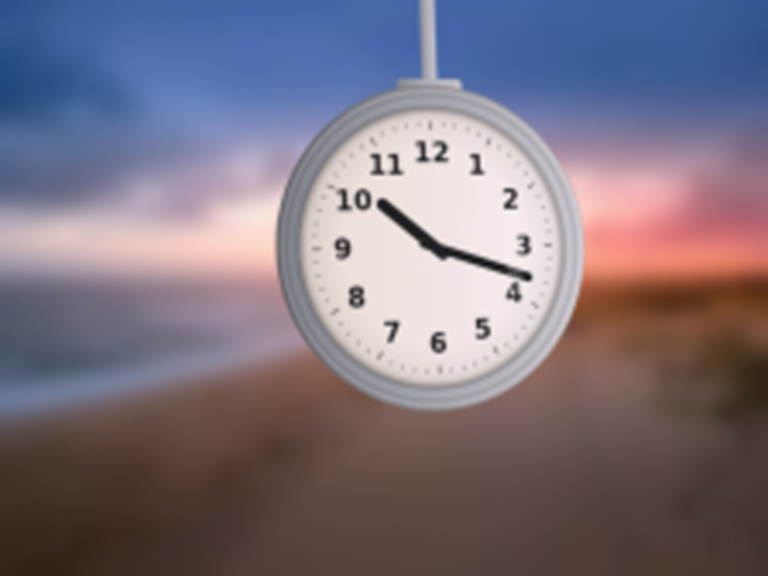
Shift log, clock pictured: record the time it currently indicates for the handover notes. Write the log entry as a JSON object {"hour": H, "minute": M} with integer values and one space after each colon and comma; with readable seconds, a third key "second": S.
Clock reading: {"hour": 10, "minute": 18}
